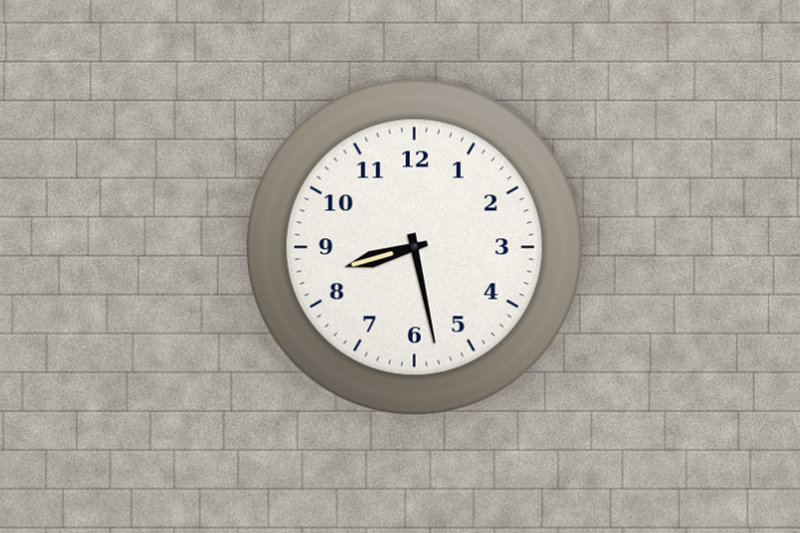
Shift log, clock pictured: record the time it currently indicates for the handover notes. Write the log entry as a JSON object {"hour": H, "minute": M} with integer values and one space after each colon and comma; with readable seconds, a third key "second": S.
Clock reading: {"hour": 8, "minute": 28}
